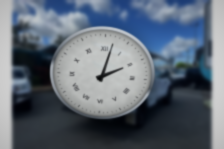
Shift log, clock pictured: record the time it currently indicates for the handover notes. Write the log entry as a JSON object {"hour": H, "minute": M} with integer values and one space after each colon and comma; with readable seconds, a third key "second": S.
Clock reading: {"hour": 2, "minute": 2}
